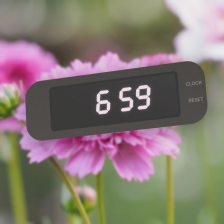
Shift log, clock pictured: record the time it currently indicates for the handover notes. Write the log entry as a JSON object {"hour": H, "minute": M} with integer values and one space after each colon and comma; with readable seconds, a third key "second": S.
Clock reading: {"hour": 6, "minute": 59}
